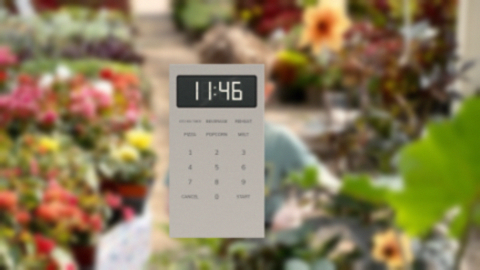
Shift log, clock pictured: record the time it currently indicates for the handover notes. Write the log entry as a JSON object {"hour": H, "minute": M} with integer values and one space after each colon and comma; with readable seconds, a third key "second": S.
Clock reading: {"hour": 11, "minute": 46}
